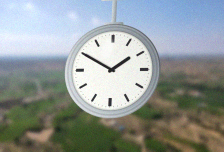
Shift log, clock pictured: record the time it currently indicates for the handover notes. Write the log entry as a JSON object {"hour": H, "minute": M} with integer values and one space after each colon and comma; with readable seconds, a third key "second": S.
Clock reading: {"hour": 1, "minute": 50}
